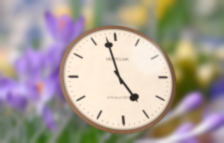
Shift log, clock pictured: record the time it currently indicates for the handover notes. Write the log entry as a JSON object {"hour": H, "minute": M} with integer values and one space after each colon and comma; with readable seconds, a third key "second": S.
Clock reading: {"hour": 4, "minute": 58}
